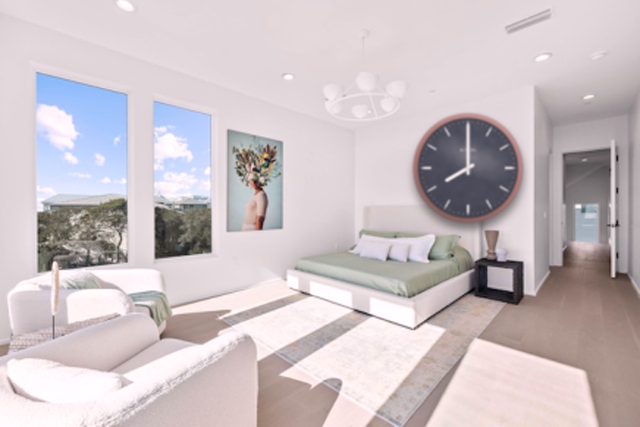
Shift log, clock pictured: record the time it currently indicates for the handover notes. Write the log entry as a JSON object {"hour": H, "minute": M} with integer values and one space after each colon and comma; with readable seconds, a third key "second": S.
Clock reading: {"hour": 8, "minute": 0}
